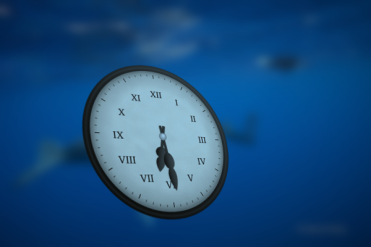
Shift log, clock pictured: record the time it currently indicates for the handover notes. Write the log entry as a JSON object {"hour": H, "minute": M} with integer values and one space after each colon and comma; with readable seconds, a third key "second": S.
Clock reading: {"hour": 6, "minute": 29}
